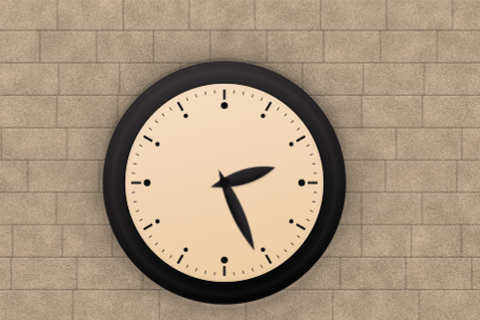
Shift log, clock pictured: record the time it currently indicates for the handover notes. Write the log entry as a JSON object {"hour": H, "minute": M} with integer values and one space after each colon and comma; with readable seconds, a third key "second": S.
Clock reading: {"hour": 2, "minute": 26}
